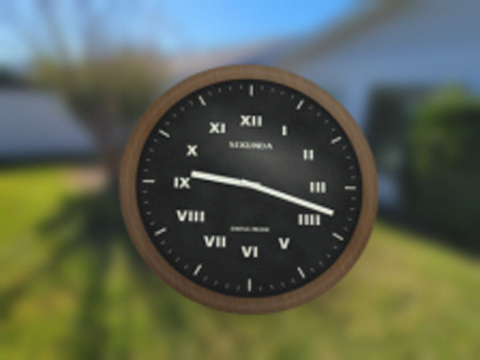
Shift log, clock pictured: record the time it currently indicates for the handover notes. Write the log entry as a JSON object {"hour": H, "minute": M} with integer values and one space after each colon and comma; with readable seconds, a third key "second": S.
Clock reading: {"hour": 9, "minute": 18}
